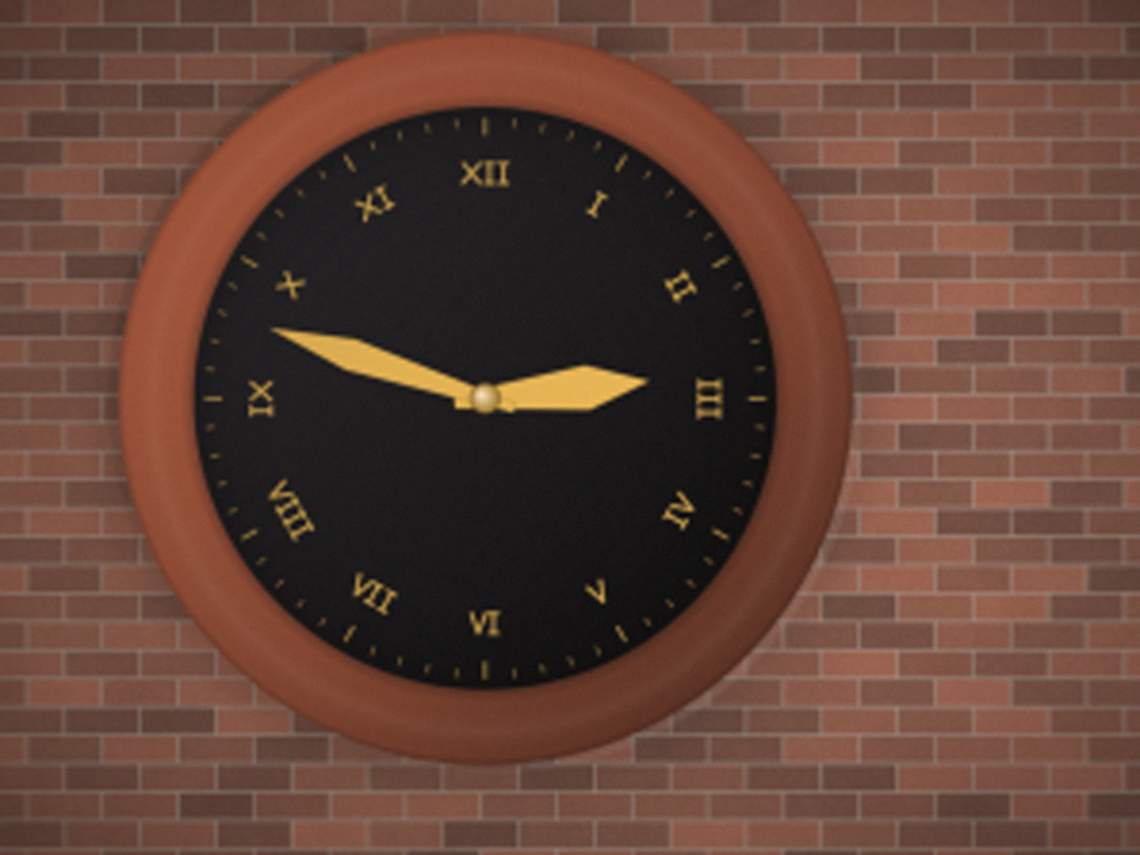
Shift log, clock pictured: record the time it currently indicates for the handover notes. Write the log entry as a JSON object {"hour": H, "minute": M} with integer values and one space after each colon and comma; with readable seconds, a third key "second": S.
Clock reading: {"hour": 2, "minute": 48}
